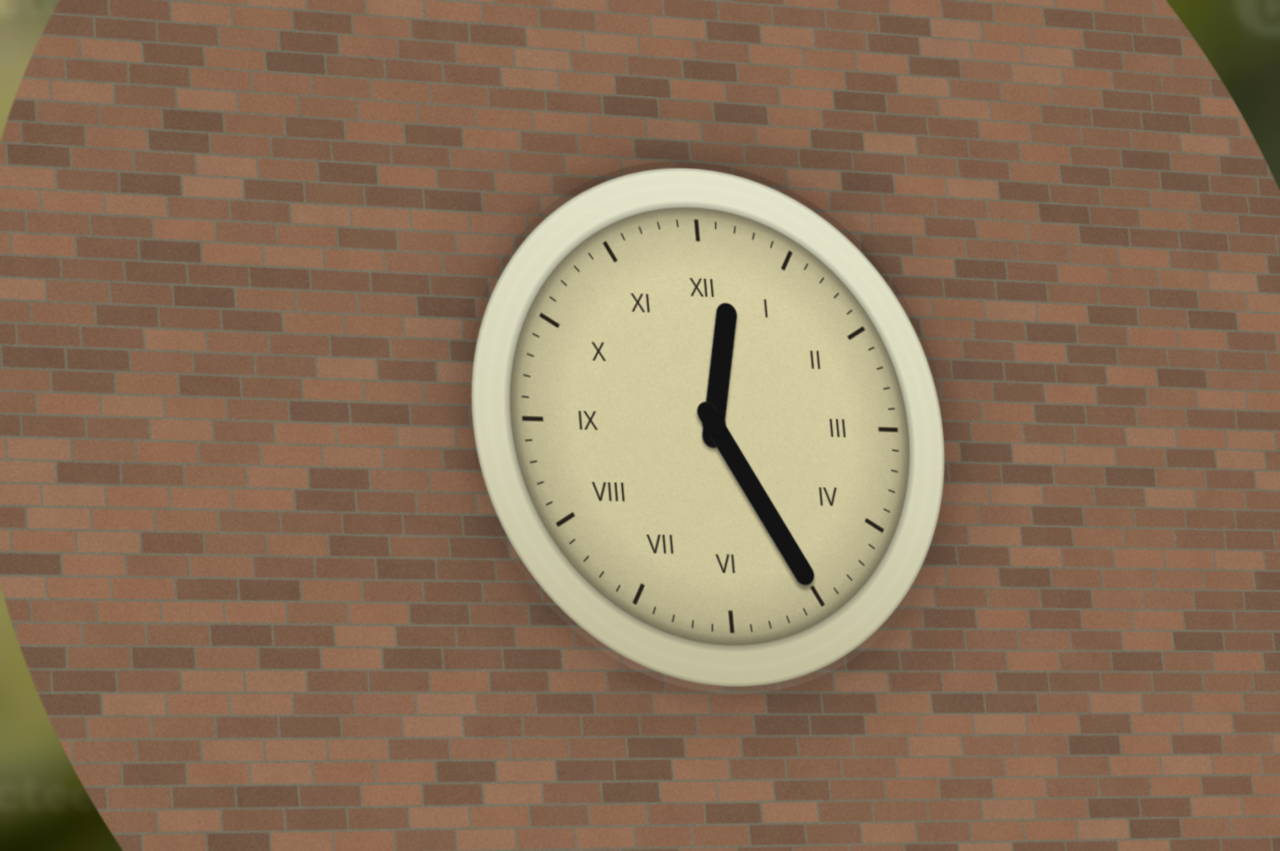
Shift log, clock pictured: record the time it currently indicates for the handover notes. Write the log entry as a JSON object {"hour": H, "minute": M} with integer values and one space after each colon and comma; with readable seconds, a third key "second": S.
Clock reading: {"hour": 12, "minute": 25}
